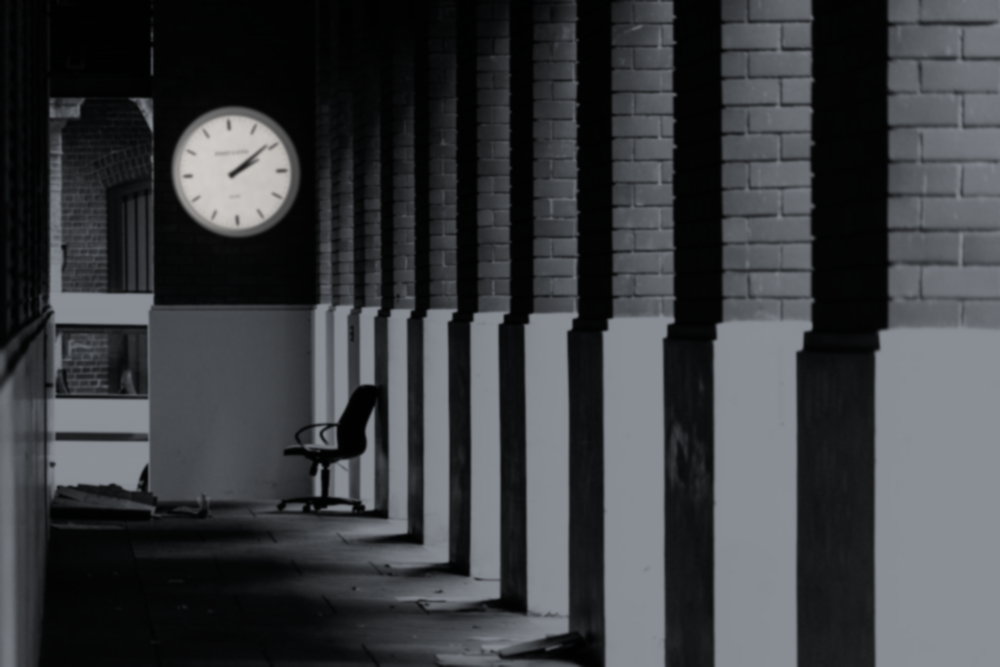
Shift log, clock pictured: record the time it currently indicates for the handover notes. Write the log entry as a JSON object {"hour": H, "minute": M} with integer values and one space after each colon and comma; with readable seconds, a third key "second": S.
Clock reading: {"hour": 2, "minute": 9}
